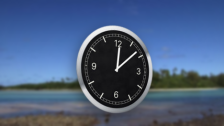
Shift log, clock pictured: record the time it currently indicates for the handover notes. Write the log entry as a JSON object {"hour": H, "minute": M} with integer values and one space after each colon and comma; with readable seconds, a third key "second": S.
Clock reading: {"hour": 12, "minute": 8}
